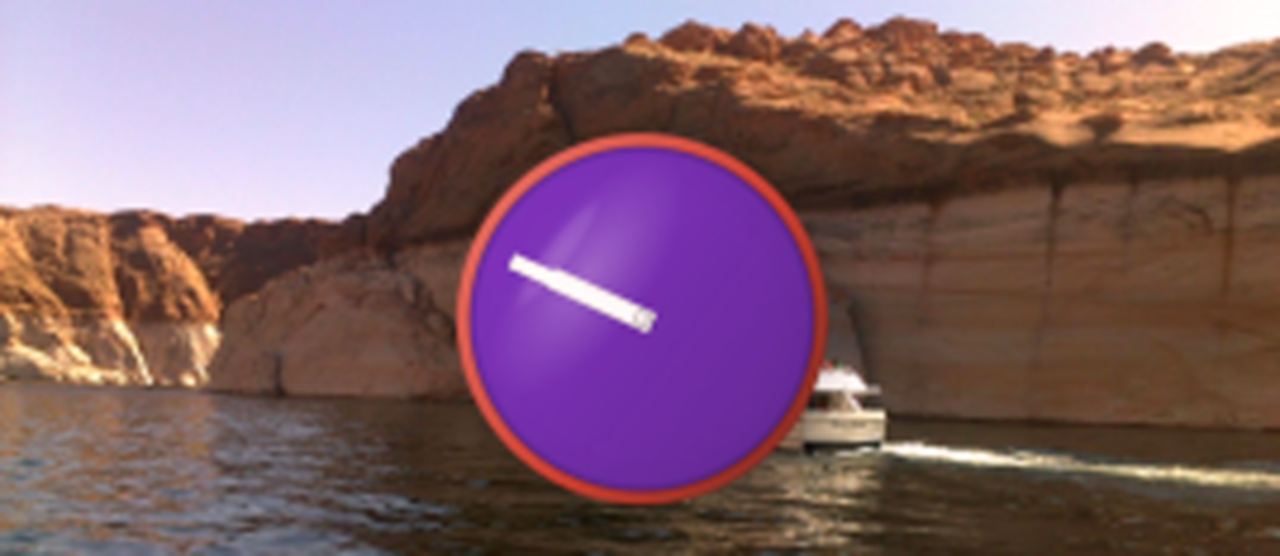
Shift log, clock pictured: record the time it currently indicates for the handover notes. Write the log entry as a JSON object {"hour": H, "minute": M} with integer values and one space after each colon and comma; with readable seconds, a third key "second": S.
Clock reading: {"hour": 9, "minute": 49}
